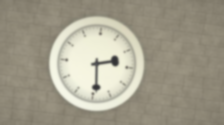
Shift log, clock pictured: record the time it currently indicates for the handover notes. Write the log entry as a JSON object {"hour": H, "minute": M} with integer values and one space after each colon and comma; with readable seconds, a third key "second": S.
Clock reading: {"hour": 2, "minute": 29}
